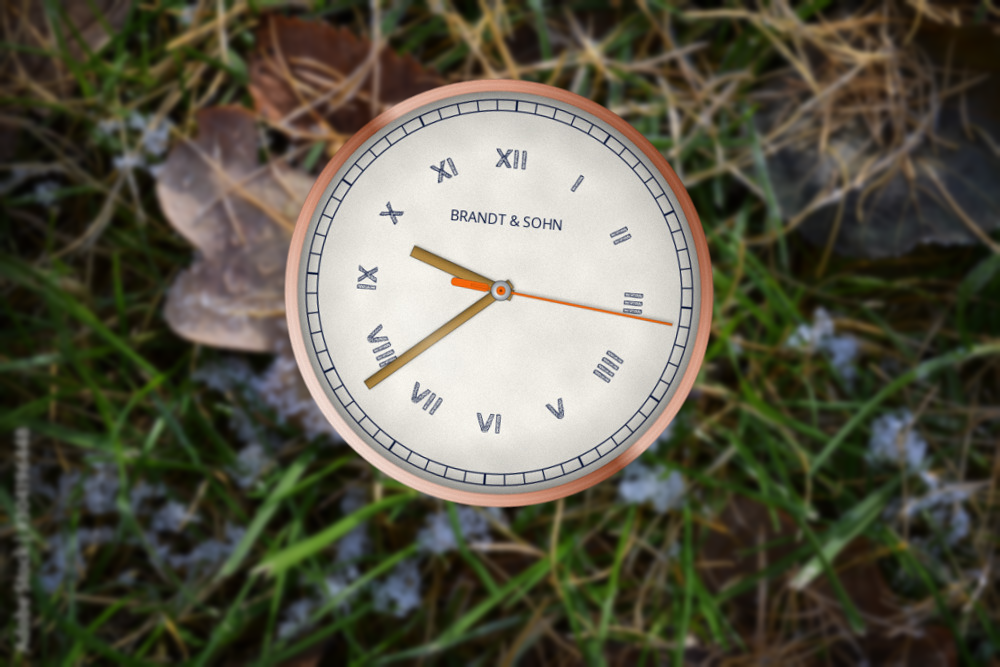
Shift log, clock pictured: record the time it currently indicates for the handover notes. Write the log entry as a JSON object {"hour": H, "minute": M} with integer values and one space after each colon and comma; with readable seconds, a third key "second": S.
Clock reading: {"hour": 9, "minute": 38, "second": 16}
